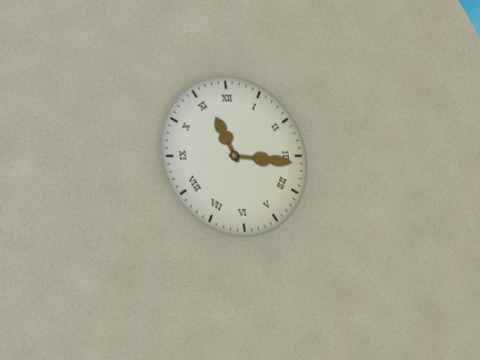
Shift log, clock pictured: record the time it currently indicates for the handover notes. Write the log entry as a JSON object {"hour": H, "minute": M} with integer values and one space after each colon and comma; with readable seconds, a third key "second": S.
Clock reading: {"hour": 11, "minute": 16}
